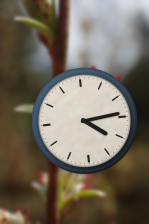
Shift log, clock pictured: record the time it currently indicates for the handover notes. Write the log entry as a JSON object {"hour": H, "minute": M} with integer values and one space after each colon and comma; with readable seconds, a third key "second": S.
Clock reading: {"hour": 4, "minute": 14}
